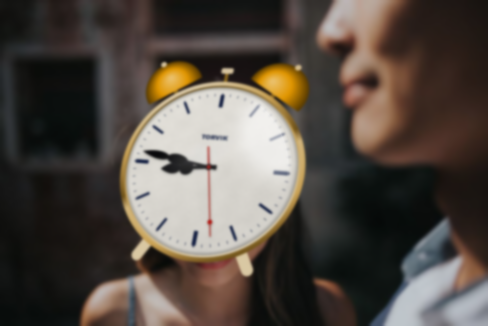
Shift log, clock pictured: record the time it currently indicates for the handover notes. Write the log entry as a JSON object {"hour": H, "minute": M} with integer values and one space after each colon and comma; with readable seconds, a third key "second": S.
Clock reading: {"hour": 8, "minute": 46, "second": 28}
